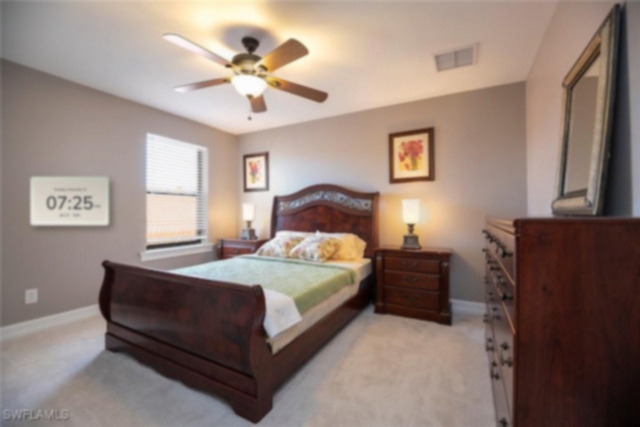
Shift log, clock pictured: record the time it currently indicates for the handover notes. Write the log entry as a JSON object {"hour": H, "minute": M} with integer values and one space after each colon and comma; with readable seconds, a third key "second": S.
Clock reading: {"hour": 7, "minute": 25}
